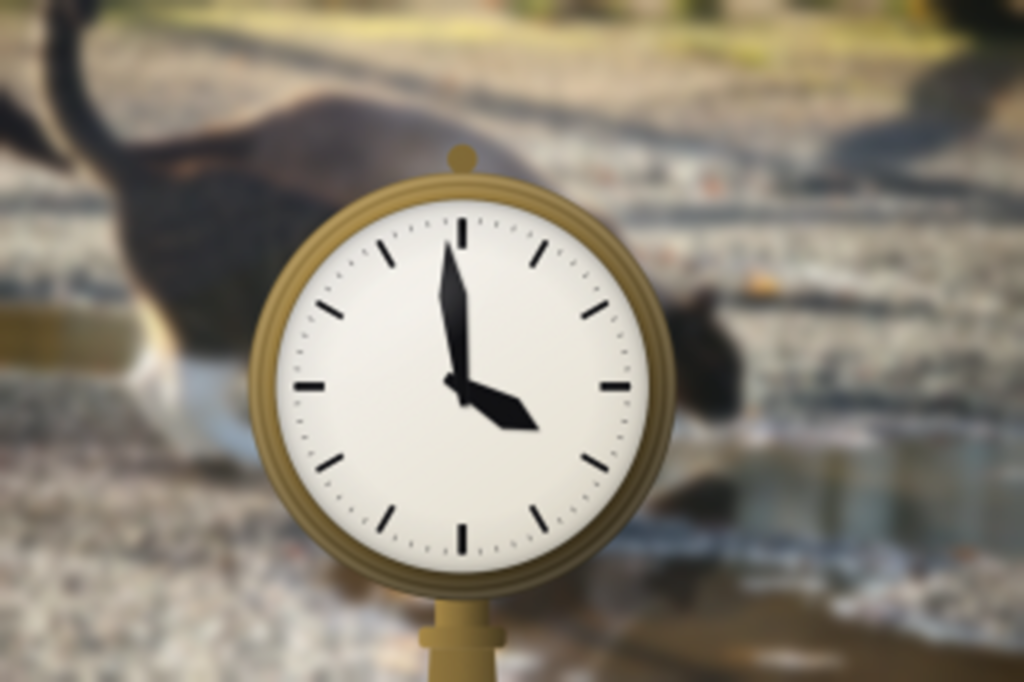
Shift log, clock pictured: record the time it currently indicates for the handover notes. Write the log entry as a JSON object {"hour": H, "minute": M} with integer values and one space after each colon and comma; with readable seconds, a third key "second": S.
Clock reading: {"hour": 3, "minute": 59}
